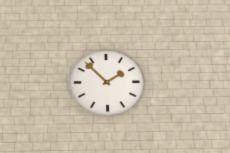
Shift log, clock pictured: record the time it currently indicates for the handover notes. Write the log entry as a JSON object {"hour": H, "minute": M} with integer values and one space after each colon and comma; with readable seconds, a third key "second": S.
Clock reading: {"hour": 1, "minute": 53}
